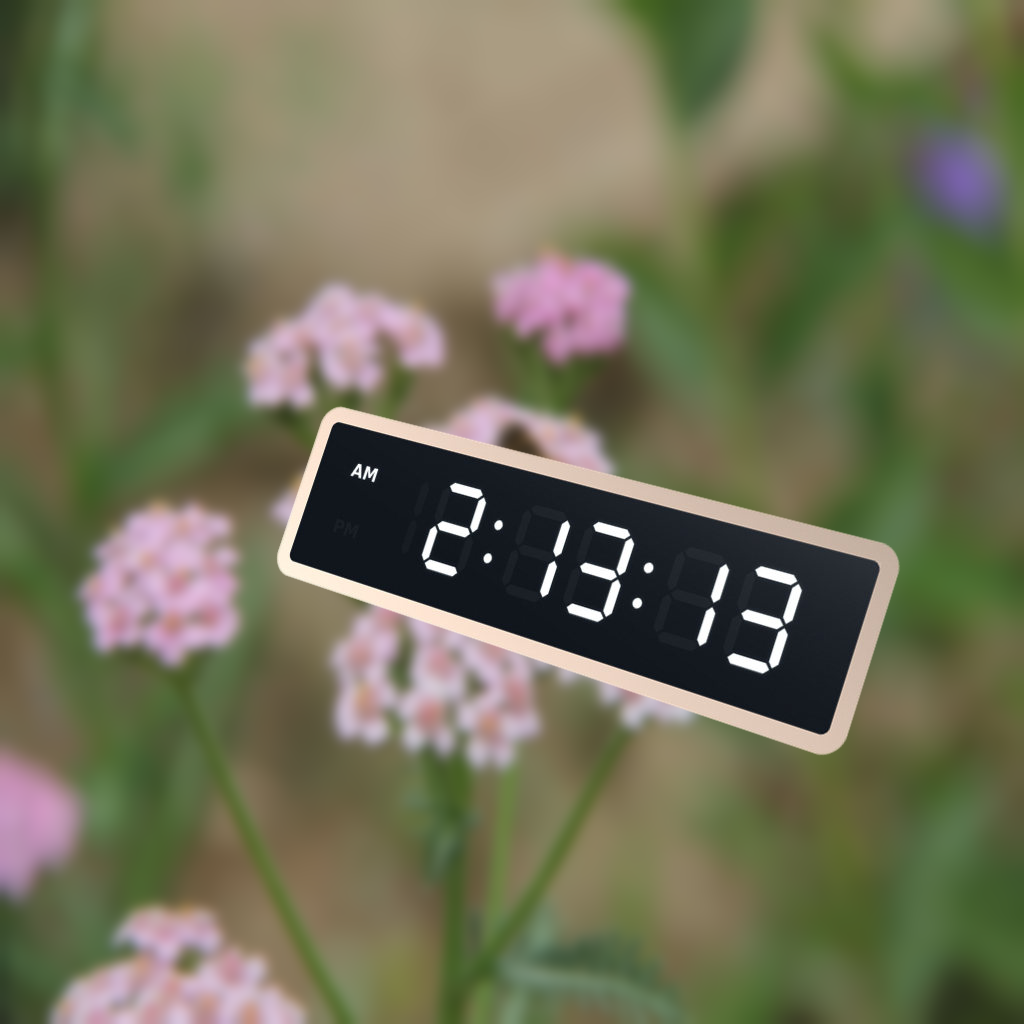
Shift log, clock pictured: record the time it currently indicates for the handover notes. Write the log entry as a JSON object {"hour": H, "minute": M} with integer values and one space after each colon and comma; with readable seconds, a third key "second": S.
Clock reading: {"hour": 2, "minute": 13, "second": 13}
